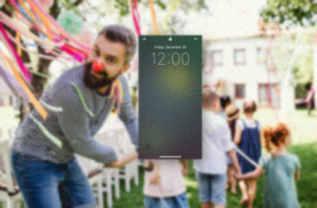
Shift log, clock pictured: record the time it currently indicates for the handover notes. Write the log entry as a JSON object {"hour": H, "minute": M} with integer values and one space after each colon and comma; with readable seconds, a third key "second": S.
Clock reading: {"hour": 12, "minute": 0}
